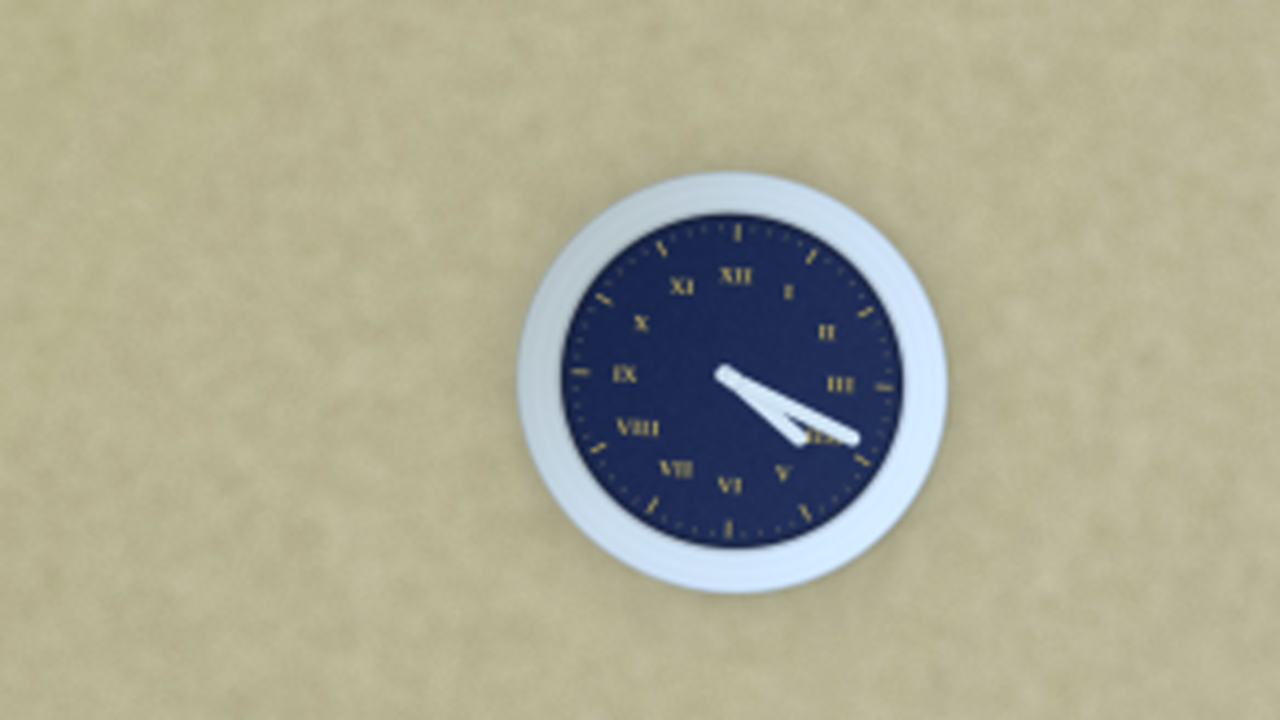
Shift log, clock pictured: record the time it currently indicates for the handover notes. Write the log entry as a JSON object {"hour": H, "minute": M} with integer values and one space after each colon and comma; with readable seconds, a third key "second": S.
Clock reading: {"hour": 4, "minute": 19}
